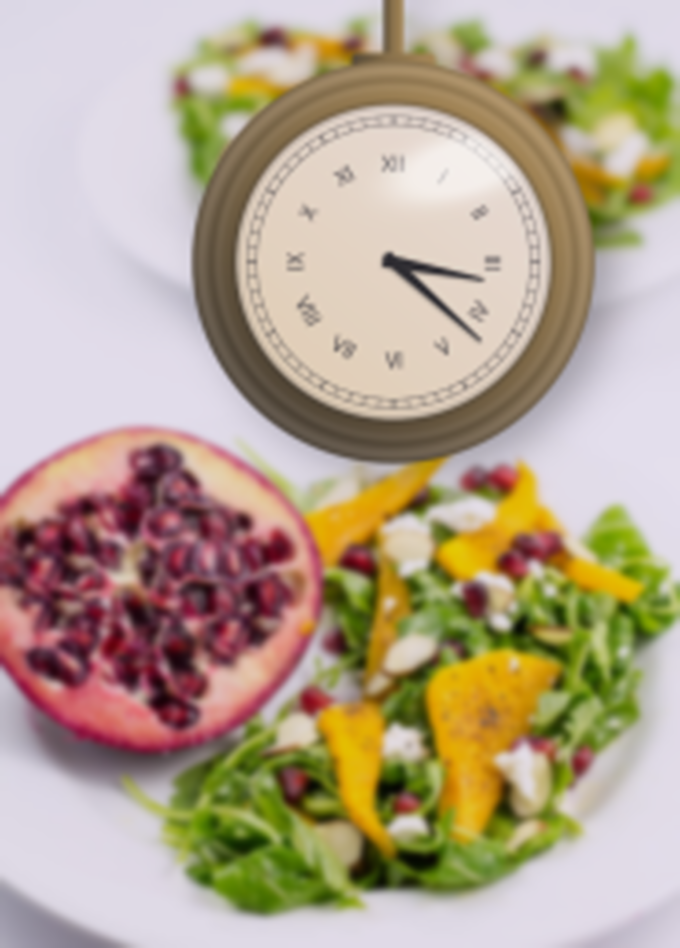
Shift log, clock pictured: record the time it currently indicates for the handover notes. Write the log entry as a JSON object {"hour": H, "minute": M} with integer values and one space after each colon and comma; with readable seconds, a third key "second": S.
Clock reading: {"hour": 3, "minute": 22}
